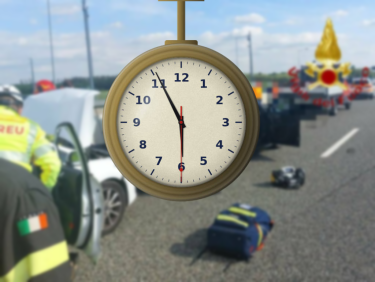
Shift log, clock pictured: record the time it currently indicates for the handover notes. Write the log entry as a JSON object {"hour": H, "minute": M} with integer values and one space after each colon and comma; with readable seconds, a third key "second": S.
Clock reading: {"hour": 5, "minute": 55, "second": 30}
